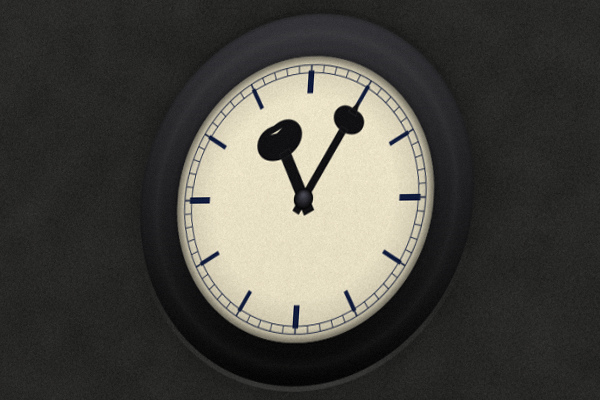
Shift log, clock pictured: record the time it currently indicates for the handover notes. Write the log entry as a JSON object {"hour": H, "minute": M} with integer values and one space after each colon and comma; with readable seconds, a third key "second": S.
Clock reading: {"hour": 11, "minute": 5}
